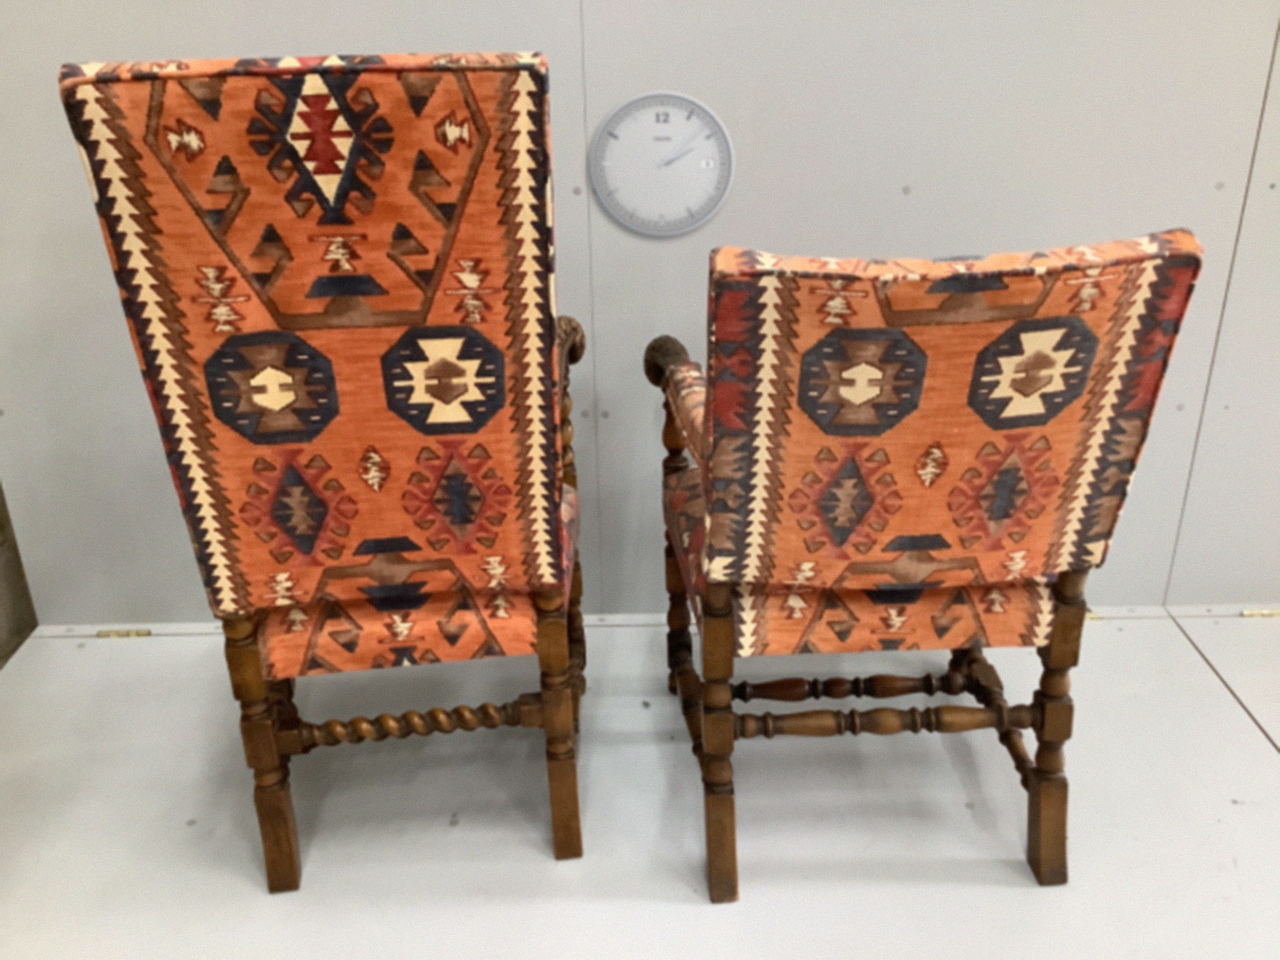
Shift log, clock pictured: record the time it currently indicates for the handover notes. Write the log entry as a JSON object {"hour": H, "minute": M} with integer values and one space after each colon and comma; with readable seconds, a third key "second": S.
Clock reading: {"hour": 2, "minute": 8}
